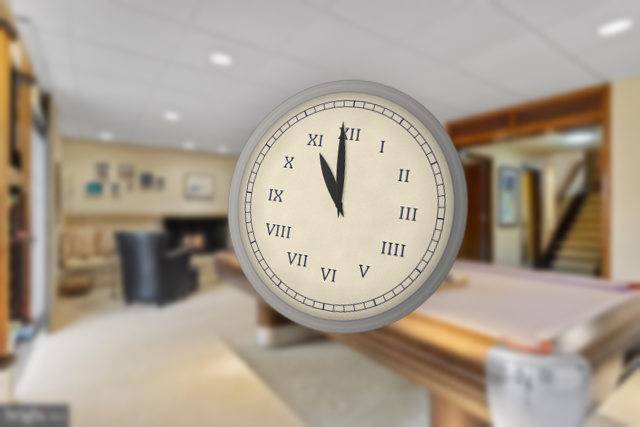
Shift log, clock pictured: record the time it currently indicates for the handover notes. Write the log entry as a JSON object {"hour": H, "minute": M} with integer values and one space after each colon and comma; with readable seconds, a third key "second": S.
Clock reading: {"hour": 10, "minute": 59}
